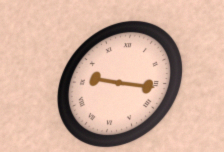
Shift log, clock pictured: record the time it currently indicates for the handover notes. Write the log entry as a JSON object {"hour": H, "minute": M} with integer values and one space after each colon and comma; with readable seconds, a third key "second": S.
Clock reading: {"hour": 9, "minute": 16}
